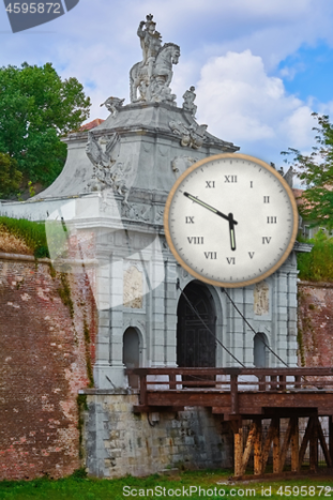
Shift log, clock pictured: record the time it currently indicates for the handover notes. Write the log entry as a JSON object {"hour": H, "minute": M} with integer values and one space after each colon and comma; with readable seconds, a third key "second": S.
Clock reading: {"hour": 5, "minute": 50}
